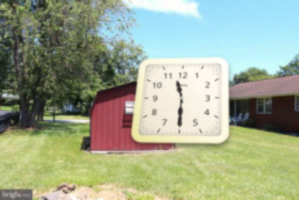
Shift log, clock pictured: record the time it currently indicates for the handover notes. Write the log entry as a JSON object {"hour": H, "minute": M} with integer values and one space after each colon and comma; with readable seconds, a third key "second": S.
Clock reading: {"hour": 11, "minute": 30}
